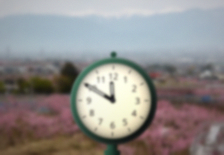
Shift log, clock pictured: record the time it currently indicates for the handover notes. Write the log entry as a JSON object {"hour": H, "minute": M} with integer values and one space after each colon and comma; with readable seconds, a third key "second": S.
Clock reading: {"hour": 11, "minute": 50}
